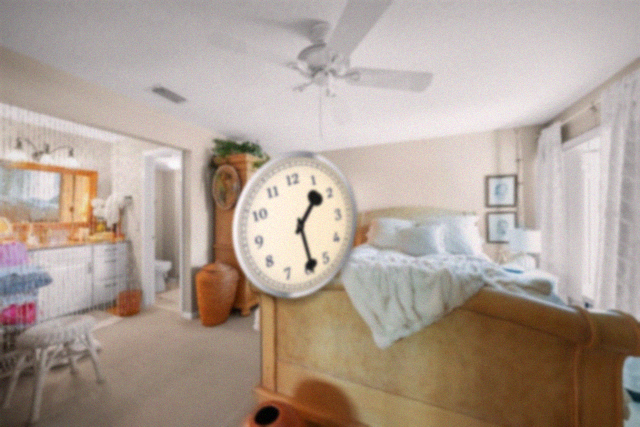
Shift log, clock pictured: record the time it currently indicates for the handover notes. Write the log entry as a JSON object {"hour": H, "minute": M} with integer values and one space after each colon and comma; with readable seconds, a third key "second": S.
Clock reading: {"hour": 1, "minute": 29}
